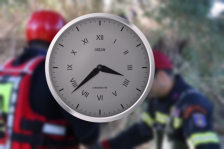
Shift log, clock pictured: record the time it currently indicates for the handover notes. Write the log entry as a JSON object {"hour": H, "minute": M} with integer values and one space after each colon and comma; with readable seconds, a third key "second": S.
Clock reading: {"hour": 3, "minute": 38}
